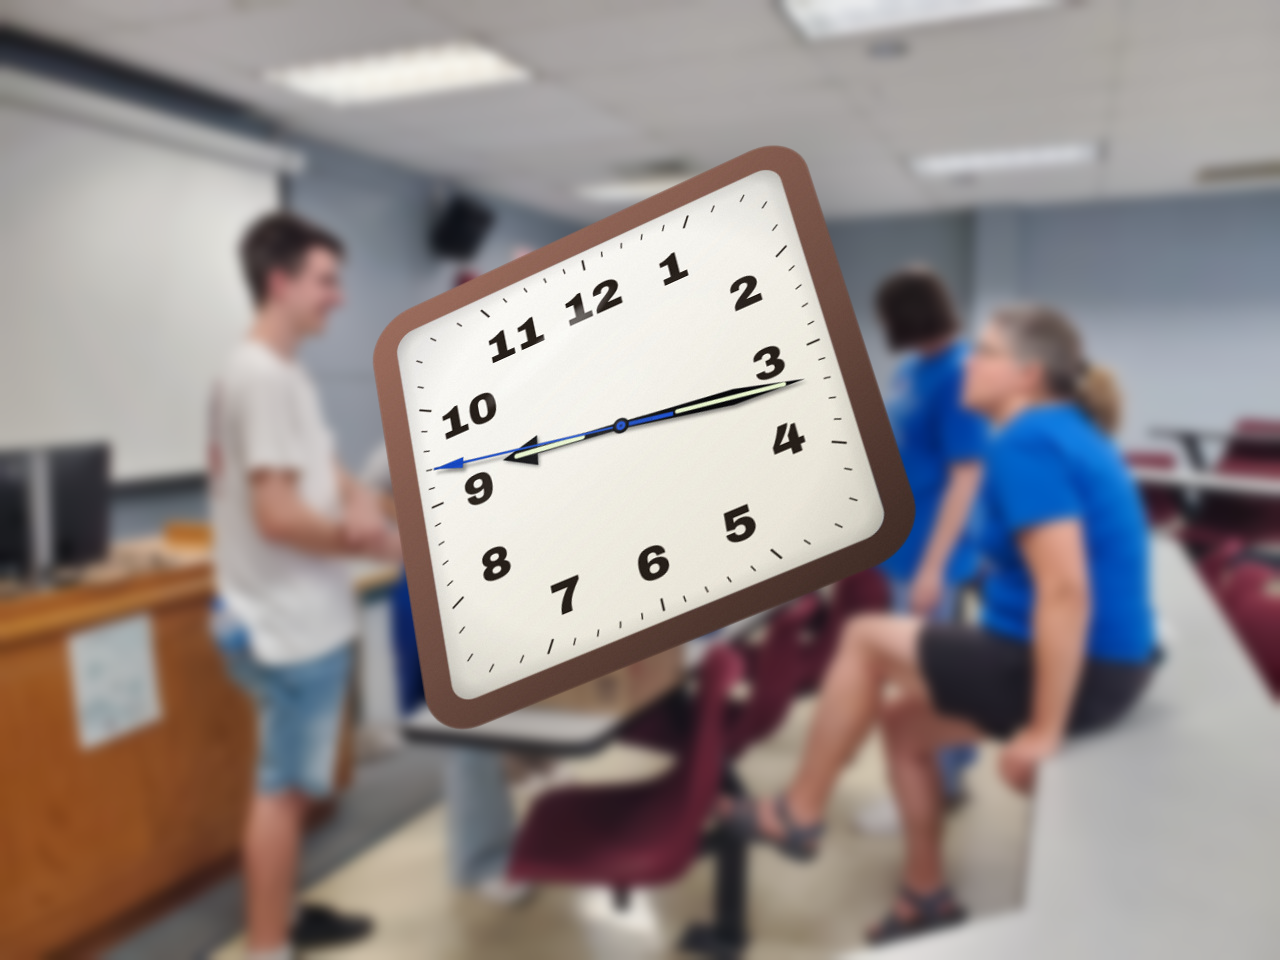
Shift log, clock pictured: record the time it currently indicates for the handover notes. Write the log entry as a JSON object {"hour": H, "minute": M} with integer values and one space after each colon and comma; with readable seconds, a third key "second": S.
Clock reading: {"hour": 9, "minute": 16, "second": 47}
